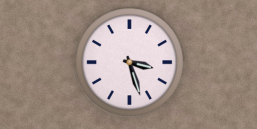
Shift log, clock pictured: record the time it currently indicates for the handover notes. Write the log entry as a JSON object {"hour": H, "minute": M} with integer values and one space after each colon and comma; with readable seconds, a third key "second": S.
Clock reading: {"hour": 3, "minute": 27}
